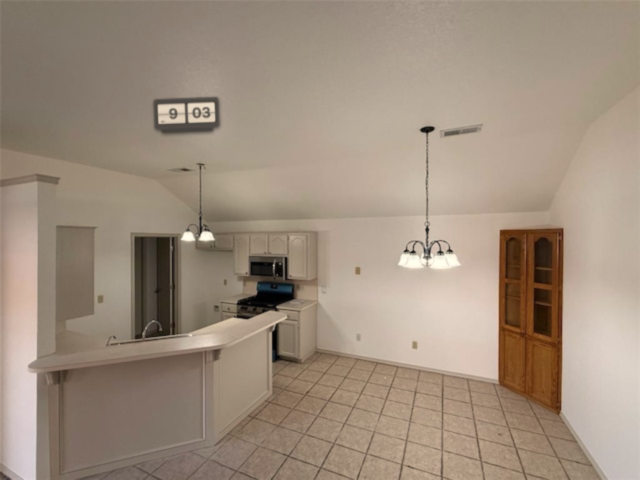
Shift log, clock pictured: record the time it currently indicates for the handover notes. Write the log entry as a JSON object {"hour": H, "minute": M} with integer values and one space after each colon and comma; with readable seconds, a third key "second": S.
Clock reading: {"hour": 9, "minute": 3}
